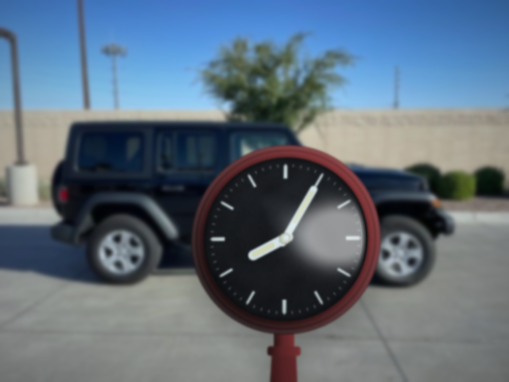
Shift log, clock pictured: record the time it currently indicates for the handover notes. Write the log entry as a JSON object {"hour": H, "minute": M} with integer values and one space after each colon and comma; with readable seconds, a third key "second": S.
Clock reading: {"hour": 8, "minute": 5}
